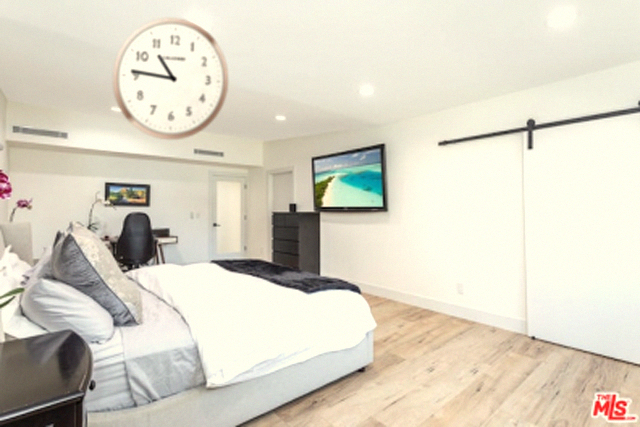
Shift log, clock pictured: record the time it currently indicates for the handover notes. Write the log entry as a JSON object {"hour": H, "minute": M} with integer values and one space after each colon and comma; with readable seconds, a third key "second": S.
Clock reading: {"hour": 10, "minute": 46}
